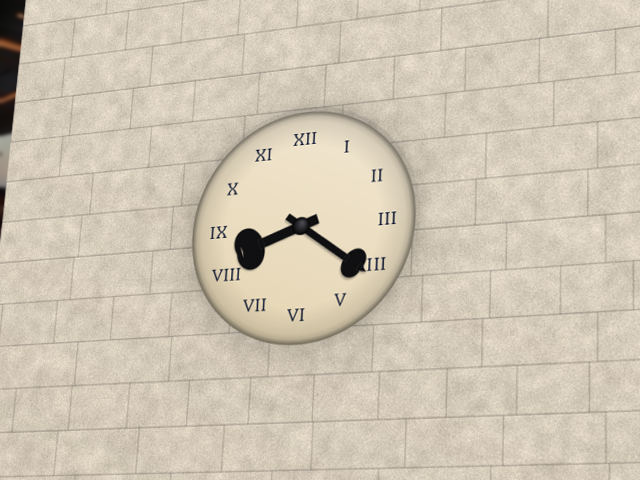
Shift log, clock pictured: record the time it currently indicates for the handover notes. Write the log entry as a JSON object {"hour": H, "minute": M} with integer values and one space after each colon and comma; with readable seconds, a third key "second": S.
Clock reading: {"hour": 8, "minute": 21}
